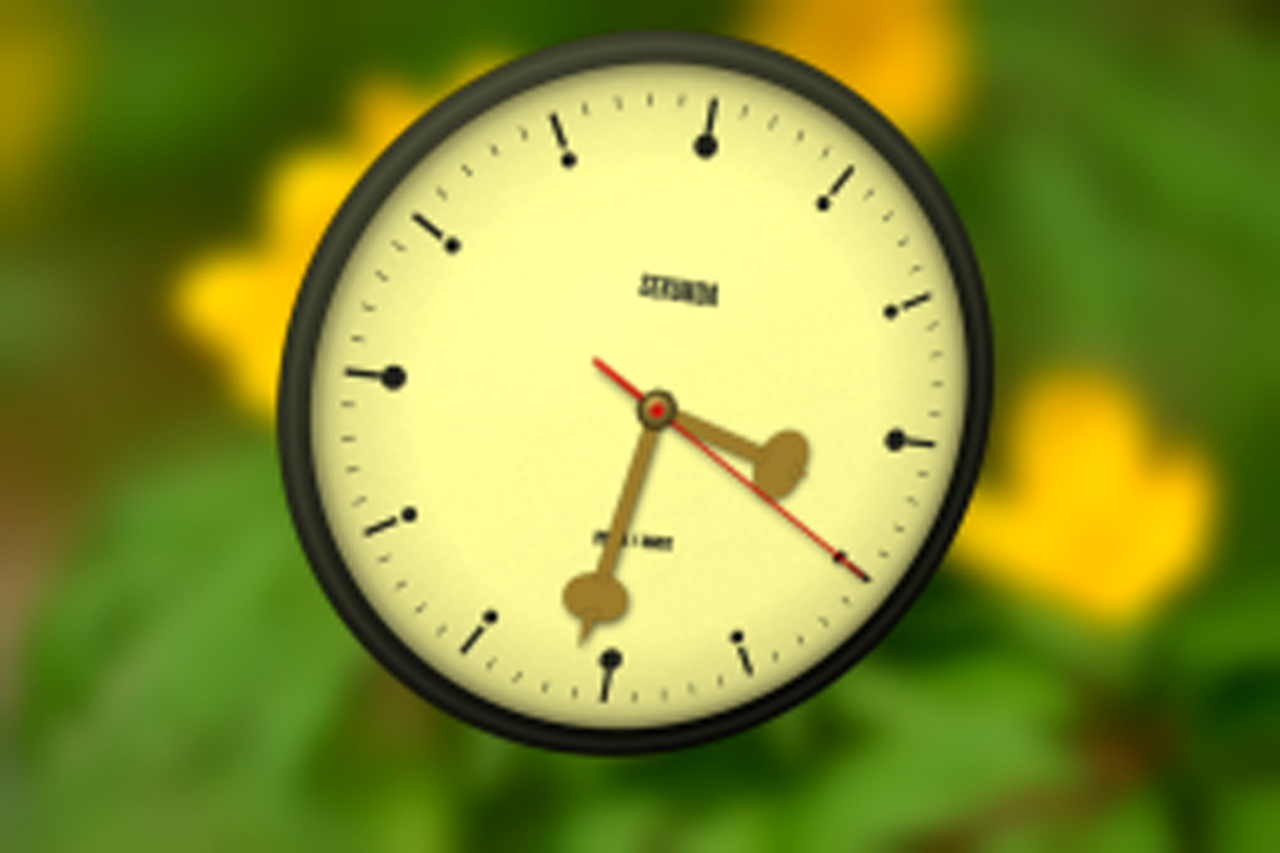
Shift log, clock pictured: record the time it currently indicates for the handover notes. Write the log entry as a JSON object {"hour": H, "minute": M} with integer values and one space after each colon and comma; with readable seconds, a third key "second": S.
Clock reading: {"hour": 3, "minute": 31, "second": 20}
